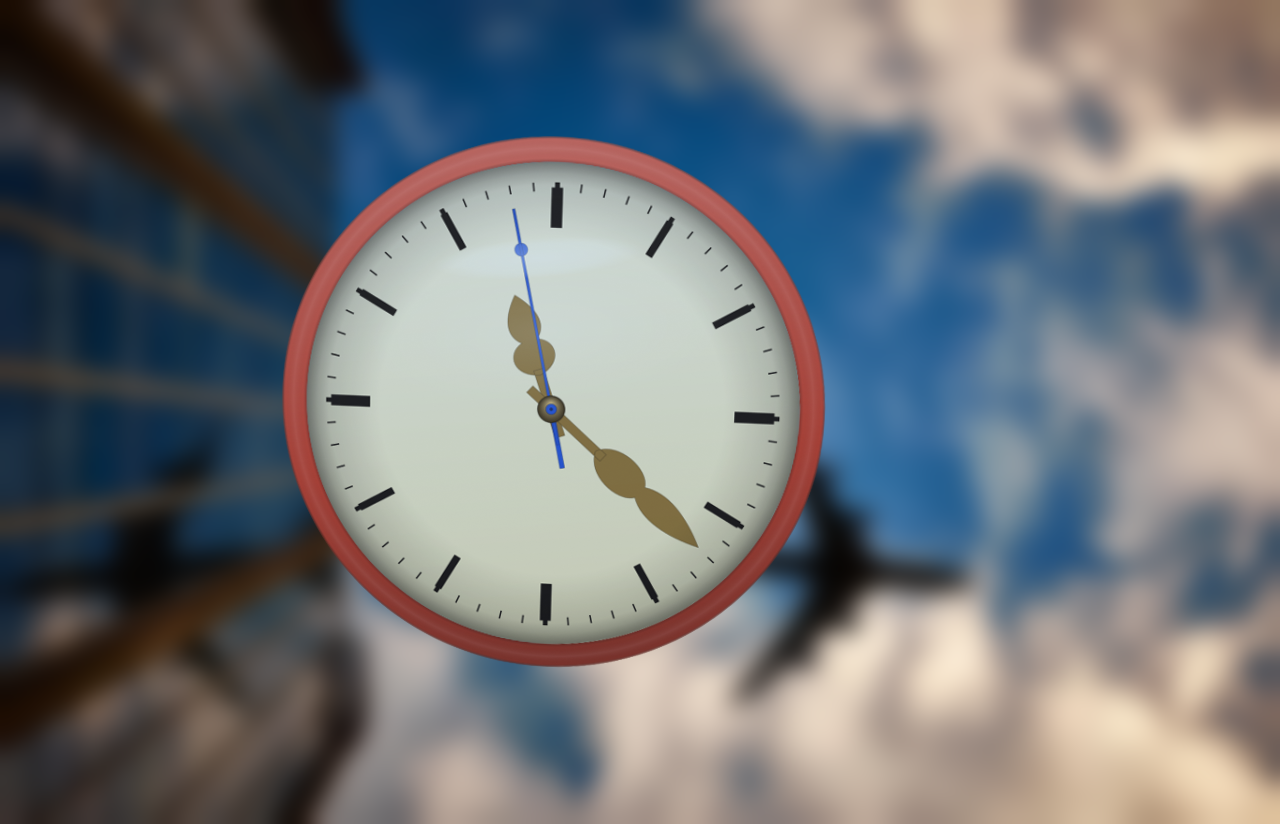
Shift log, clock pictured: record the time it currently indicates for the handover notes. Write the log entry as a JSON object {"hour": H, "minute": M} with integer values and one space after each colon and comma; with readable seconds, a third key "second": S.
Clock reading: {"hour": 11, "minute": 21, "second": 58}
